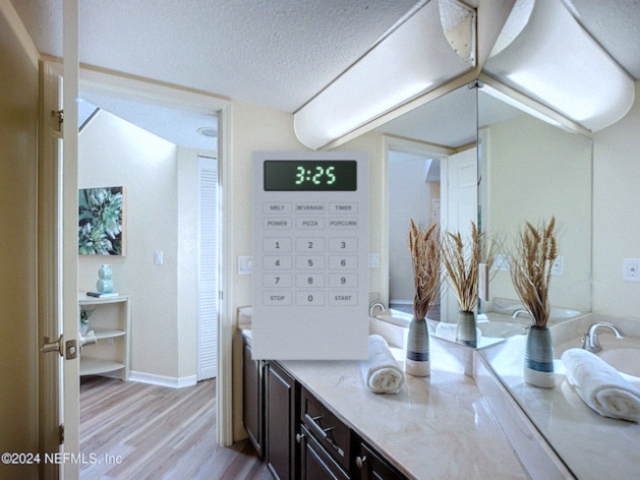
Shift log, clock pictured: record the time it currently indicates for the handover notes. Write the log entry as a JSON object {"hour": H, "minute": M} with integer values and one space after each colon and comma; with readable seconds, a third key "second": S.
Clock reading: {"hour": 3, "minute": 25}
